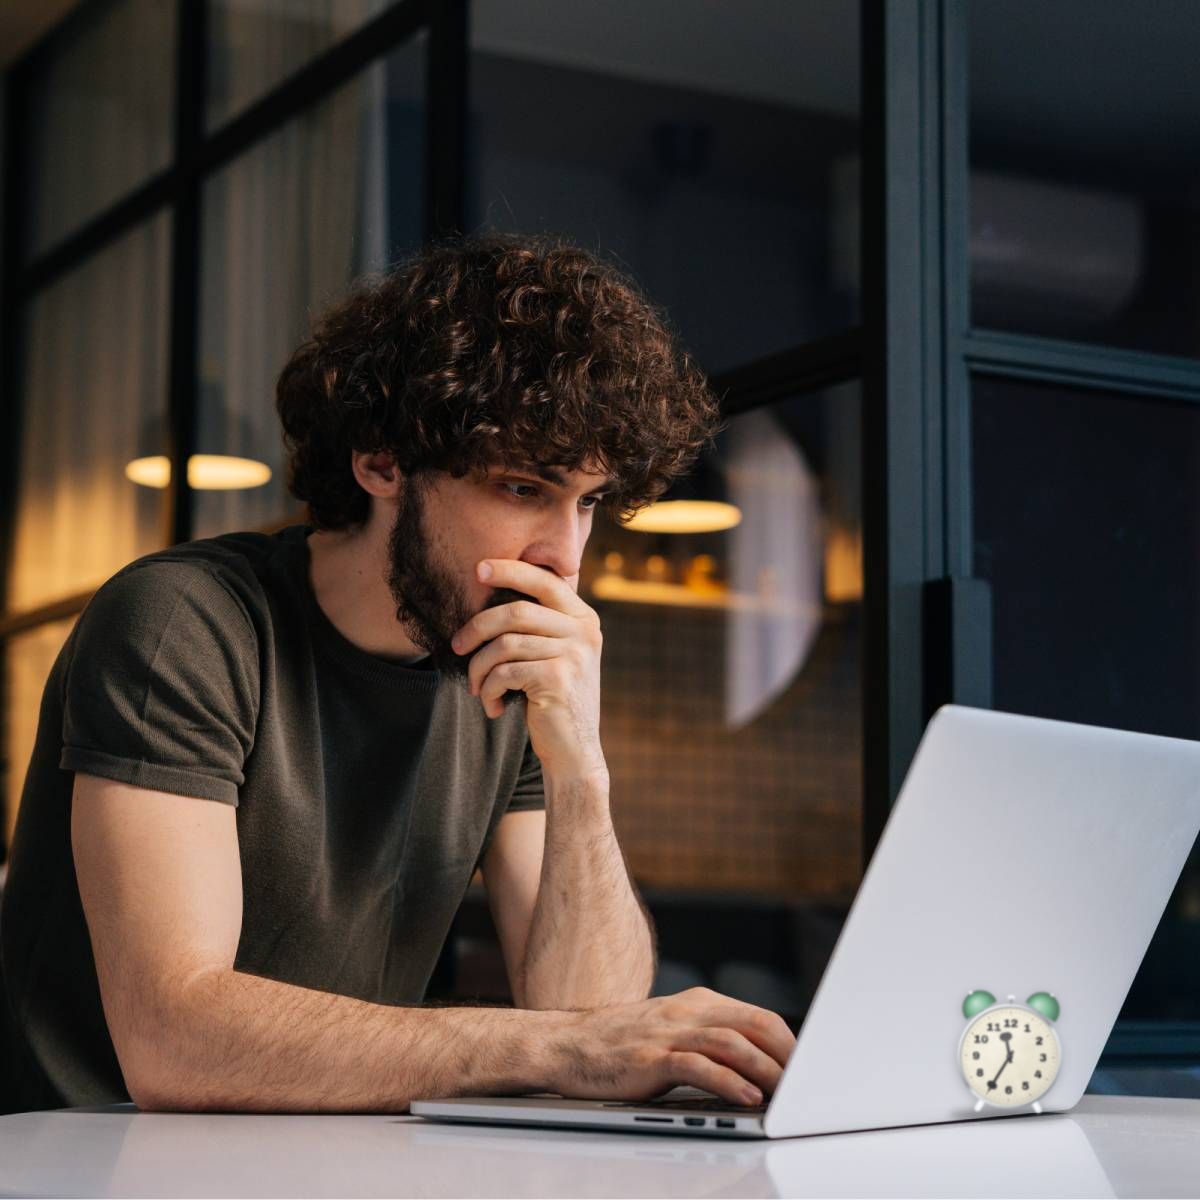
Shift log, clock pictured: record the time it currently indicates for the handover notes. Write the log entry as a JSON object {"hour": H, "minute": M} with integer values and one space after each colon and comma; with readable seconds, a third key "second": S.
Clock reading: {"hour": 11, "minute": 35}
